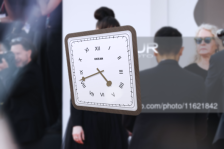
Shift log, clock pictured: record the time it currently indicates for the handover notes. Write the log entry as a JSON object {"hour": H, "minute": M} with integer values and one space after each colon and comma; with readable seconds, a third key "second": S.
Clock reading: {"hour": 4, "minute": 42}
